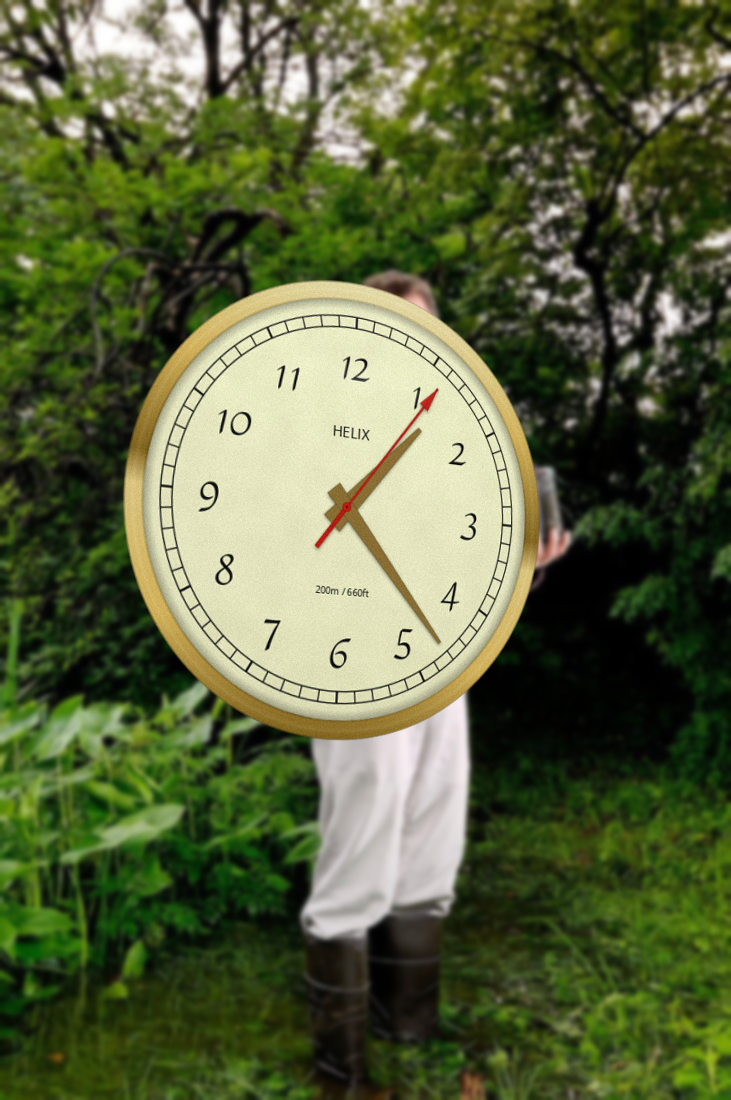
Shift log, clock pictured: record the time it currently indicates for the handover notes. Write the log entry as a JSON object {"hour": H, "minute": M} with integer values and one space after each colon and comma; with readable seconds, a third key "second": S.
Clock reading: {"hour": 1, "minute": 23, "second": 6}
